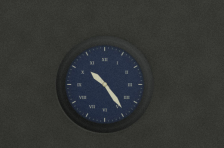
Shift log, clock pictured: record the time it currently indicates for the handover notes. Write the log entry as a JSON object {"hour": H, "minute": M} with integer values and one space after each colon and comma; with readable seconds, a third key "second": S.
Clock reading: {"hour": 10, "minute": 24}
